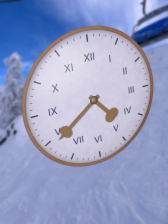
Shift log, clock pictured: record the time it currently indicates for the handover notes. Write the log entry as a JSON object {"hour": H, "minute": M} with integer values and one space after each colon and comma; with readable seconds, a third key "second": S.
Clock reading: {"hour": 4, "minute": 39}
